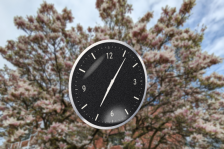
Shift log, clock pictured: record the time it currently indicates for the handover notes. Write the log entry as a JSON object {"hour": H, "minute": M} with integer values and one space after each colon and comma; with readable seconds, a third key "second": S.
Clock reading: {"hour": 7, "minute": 6}
